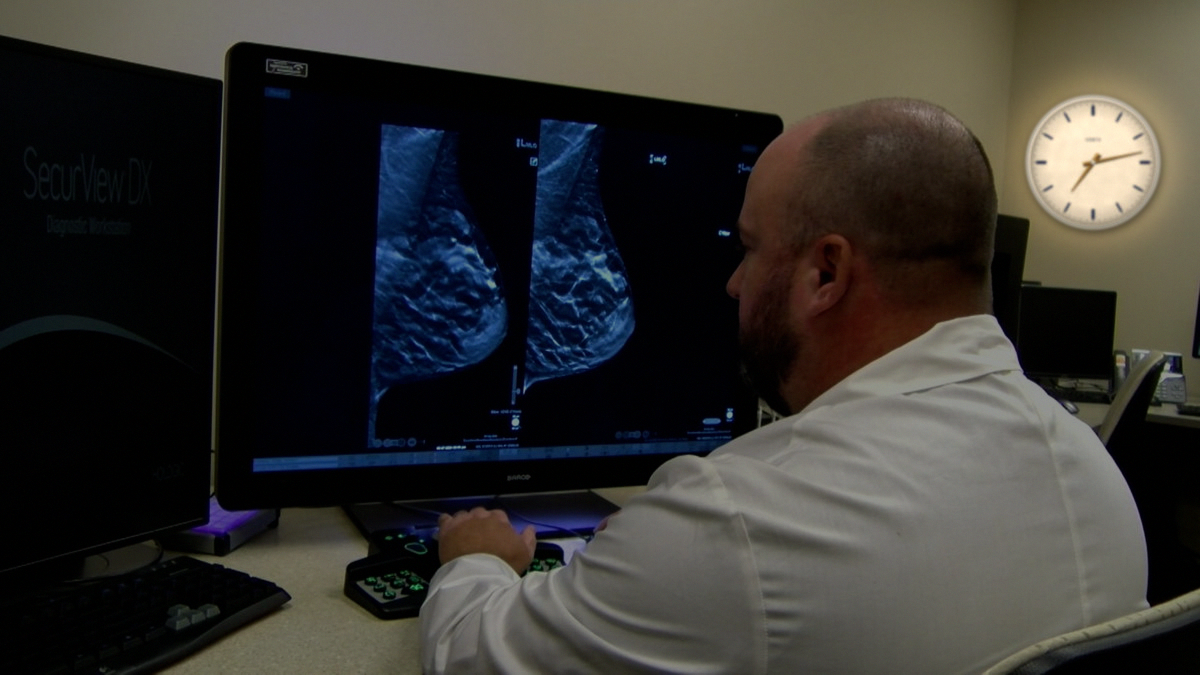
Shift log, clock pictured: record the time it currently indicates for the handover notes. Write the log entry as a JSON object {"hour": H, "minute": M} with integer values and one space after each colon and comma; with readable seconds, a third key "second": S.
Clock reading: {"hour": 7, "minute": 13}
